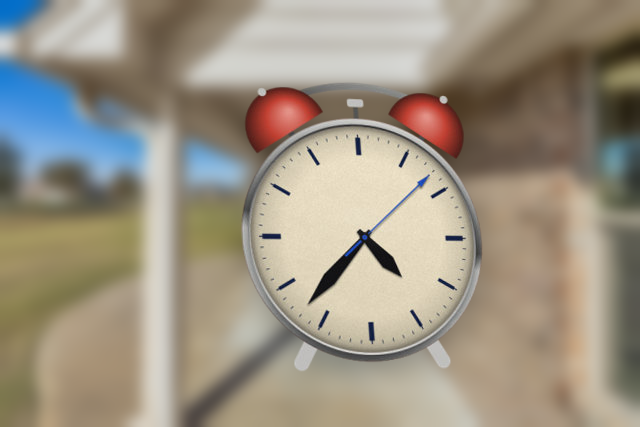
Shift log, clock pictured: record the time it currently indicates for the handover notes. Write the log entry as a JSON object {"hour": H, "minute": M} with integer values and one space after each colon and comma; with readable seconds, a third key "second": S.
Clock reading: {"hour": 4, "minute": 37, "second": 8}
